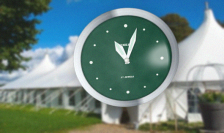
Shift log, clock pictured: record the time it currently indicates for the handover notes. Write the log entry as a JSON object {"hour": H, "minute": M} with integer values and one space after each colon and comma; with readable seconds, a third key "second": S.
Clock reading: {"hour": 11, "minute": 3}
